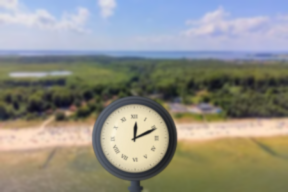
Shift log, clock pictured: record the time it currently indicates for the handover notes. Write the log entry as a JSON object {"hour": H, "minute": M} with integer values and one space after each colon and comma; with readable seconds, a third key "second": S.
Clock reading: {"hour": 12, "minute": 11}
